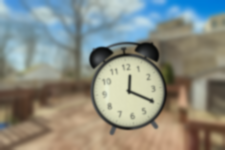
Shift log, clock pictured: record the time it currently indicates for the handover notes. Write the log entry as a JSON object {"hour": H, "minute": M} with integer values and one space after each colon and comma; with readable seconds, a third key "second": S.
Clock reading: {"hour": 12, "minute": 20}
